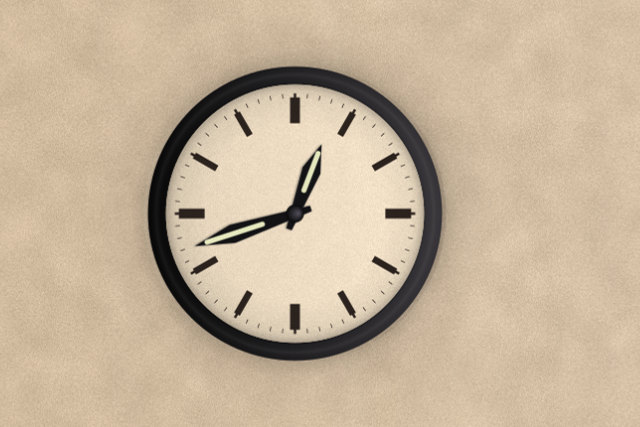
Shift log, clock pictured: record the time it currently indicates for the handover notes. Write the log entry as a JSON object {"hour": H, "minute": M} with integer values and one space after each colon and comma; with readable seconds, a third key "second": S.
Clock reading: {"hour": 12, "minute": 42}
